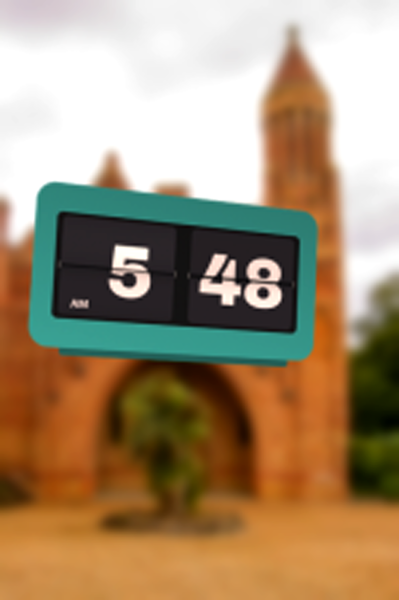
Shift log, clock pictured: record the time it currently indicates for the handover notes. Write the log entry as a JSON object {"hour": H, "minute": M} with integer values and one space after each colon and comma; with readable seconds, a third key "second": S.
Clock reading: {"hour": 5, "minute": 48}
